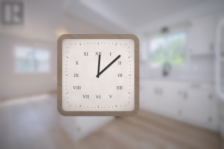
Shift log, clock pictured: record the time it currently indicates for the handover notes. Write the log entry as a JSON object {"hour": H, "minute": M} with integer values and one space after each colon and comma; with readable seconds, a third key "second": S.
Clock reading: {"hour": 12, "minute": 8}
